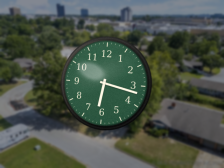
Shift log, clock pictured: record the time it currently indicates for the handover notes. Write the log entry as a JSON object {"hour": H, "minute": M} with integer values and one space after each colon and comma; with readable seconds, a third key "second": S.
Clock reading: {"hour": 6, "minute": 17}
